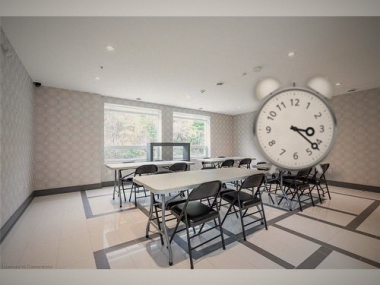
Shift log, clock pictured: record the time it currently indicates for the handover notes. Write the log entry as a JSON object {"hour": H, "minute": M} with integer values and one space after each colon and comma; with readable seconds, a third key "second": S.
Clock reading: {"hour": 3, "minute": 22}
